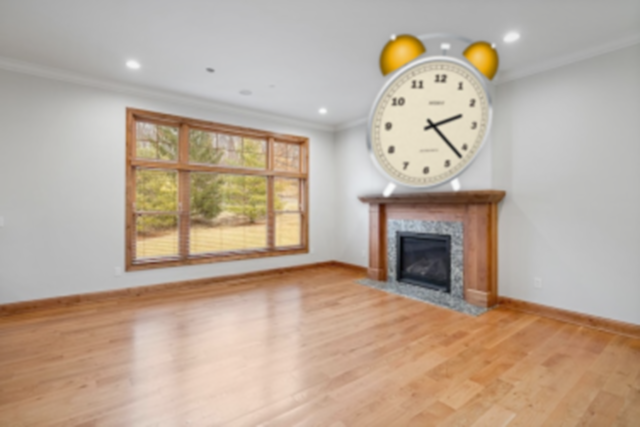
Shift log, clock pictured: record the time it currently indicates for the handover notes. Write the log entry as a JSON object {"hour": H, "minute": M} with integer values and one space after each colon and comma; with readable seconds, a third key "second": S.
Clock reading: {"hour": 2, "minute": 22}
